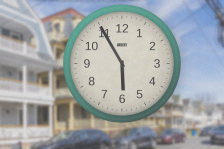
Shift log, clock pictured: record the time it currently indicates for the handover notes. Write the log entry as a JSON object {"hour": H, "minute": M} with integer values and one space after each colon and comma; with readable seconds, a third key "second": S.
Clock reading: {"hour": 5, "minute": 55}
